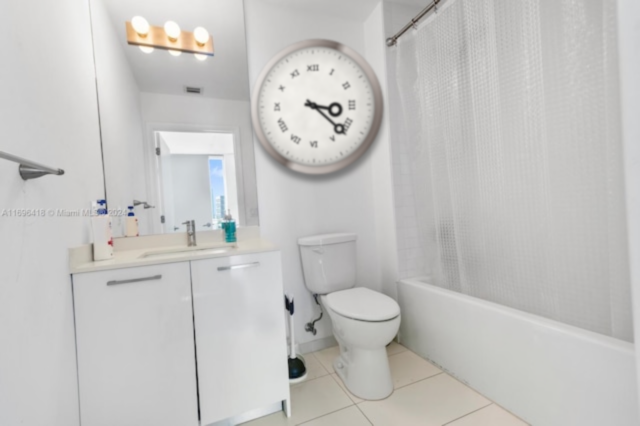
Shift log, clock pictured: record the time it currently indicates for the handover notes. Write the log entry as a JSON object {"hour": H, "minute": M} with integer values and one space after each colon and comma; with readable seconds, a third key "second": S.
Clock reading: {"hour": 3, "minute": 22}
